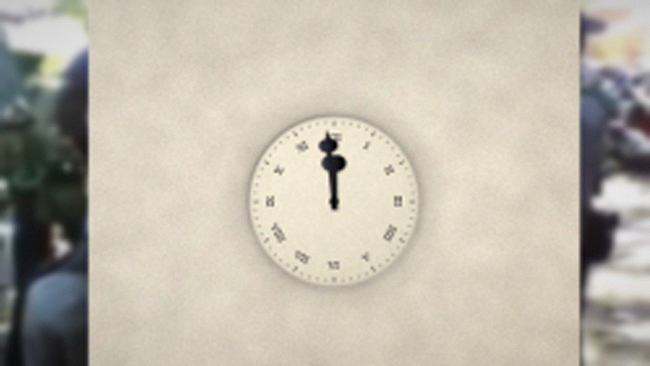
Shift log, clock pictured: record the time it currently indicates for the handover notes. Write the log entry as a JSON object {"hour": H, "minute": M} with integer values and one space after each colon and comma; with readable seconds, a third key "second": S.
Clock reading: {"hour": 11, "minute": 59}
